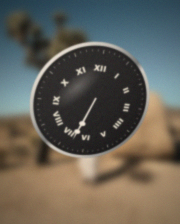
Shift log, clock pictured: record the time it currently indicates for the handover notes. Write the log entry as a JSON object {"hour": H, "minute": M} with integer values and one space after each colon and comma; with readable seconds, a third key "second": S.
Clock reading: {"hour": 6, "minute": 33}
